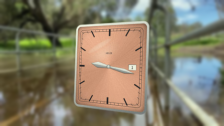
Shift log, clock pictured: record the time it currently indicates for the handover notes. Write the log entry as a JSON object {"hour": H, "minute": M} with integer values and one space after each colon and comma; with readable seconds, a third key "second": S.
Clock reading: {"hour": 9, "minute": 17}
